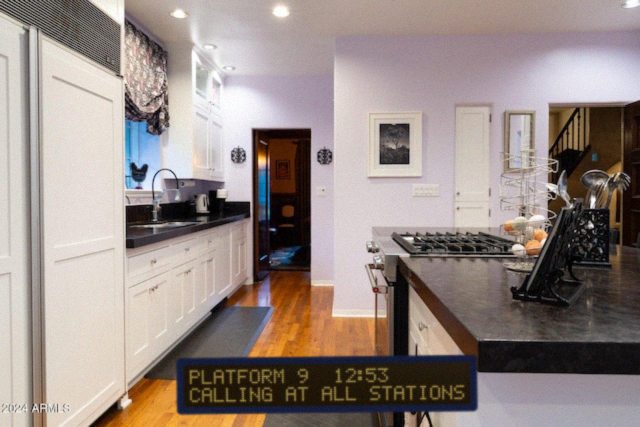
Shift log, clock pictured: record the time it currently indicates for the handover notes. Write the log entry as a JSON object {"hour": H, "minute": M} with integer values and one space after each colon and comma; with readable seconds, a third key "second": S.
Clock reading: {"hour": 12, "minute": 53}
